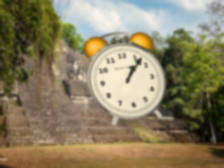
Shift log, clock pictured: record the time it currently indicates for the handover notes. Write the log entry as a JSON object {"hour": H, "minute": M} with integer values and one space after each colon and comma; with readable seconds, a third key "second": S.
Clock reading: {"hour": 1, "minute": 7}
